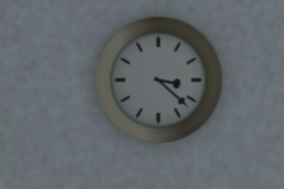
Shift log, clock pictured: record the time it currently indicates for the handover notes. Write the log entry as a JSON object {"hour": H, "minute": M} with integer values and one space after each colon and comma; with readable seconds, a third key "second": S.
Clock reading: {"hour": 3, "minute": 22}
